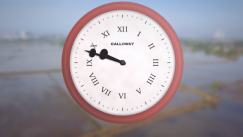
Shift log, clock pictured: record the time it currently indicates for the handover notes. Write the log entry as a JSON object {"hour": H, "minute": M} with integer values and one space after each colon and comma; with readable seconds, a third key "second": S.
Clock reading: {"hour": 9, "minute": 48}
